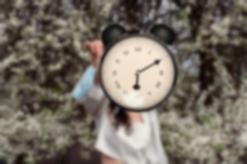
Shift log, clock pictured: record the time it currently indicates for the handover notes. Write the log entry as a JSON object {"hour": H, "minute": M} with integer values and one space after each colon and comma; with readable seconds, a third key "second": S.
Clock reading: {"hour": 6, "minute": 10}
